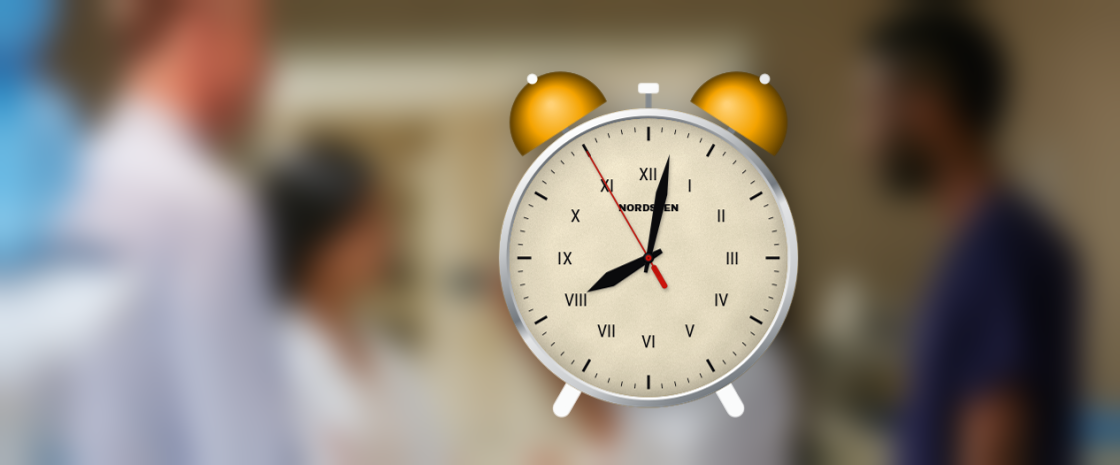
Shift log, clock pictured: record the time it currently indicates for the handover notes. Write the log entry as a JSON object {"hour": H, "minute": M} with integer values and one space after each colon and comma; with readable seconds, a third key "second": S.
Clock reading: {"hour": 8, "minute": 1, "second": 55}
